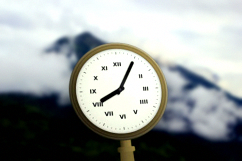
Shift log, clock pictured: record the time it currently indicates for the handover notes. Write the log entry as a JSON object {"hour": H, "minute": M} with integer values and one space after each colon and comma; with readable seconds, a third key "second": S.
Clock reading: {"hour": 8, "minute": 5}
